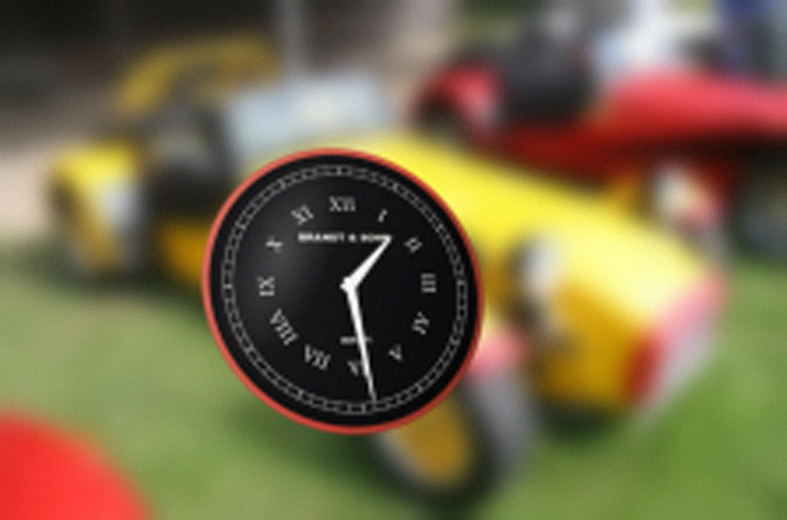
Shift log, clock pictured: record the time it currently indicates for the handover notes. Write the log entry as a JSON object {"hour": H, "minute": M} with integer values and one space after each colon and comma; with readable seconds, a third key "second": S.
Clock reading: {"hour": 1, "minute": 29}
